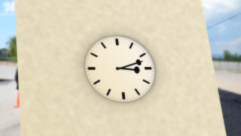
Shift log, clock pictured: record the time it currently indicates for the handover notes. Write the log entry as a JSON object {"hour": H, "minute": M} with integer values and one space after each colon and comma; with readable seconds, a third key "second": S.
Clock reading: {"hour": 3, "minute": 12}
